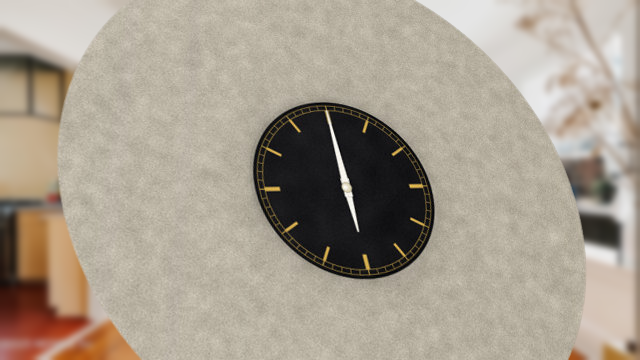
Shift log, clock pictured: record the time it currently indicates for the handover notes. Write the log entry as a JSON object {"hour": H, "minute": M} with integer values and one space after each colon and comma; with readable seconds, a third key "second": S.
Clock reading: {"hour": 6, "minute": 0}
